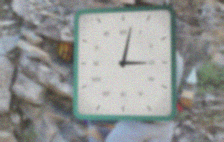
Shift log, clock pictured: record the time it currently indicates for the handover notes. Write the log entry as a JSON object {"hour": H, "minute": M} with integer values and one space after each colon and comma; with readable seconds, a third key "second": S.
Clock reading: {"hour": 3, "minute": 2}
